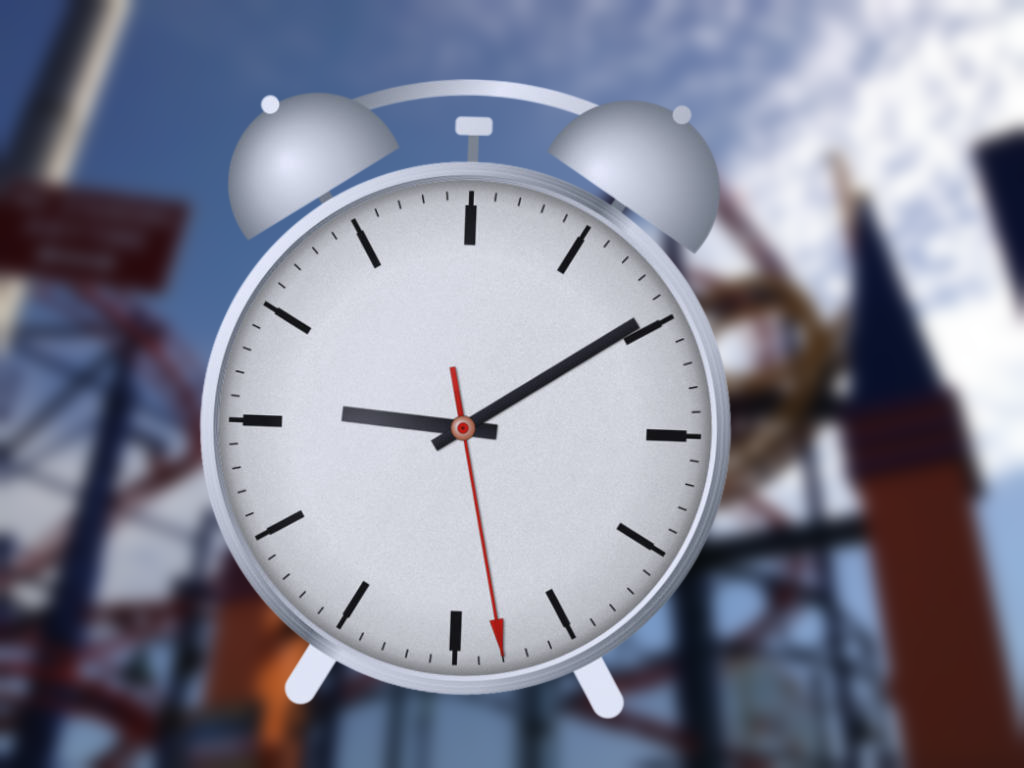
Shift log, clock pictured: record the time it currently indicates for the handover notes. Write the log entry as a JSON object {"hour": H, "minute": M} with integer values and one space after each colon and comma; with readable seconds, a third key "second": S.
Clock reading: {"hour": 9, "minute": 9, "second": 28}
